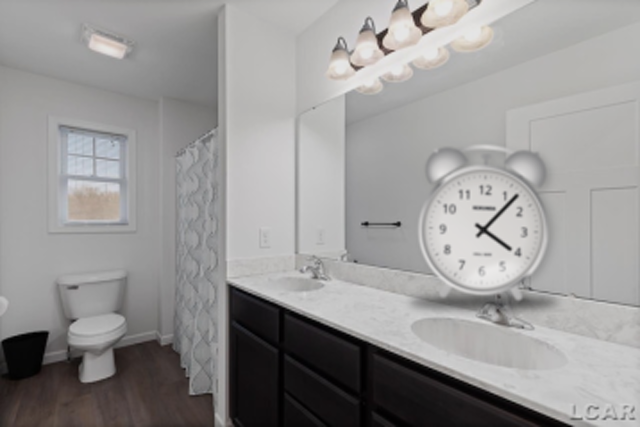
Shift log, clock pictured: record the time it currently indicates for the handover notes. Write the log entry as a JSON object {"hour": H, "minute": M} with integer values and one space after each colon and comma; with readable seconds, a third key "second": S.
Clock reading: {"hour": 4, "minute": 7}
